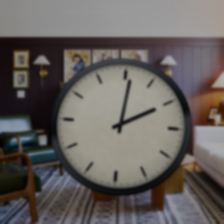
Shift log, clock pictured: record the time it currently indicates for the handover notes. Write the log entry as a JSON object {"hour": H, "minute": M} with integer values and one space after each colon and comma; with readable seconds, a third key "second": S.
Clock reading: {"hour": 2, "minute": 1}
